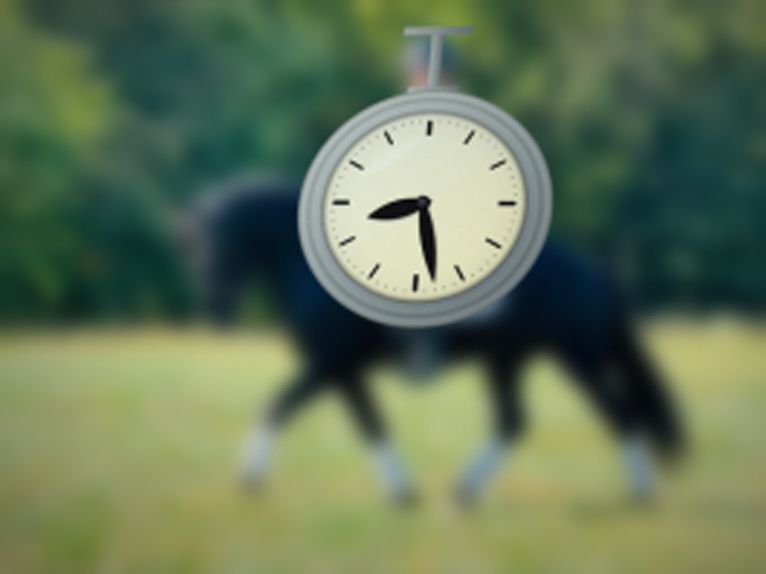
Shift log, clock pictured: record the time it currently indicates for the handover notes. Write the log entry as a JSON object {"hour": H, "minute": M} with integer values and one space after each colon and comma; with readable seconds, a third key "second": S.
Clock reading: {"hour": 8, "minute": 28}
